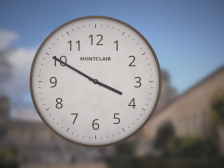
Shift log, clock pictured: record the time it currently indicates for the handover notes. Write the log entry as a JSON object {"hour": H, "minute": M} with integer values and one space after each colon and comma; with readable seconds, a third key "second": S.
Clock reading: {"hour": 3, "minute": 50}
